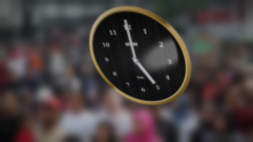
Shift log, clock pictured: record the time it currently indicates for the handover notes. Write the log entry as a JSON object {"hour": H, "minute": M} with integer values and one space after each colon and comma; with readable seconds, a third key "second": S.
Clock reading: {"hour": 5, "minute": 0}
